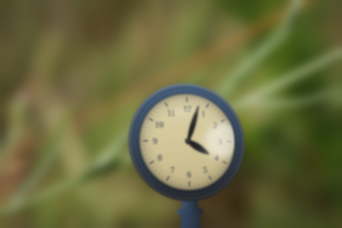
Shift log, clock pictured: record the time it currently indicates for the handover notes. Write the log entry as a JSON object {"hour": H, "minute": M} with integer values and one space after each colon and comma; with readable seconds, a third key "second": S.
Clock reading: {"hour": 4, "minute": 3}
